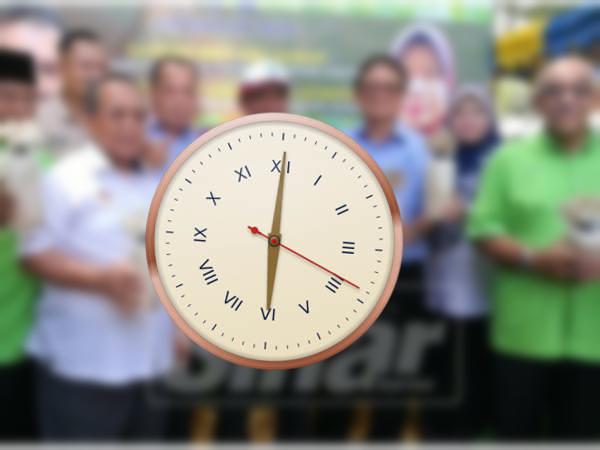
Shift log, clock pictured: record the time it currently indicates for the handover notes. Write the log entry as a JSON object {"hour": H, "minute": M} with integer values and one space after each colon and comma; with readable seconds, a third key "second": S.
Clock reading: {"hour": 6, "minute": 0, "second": 19}
